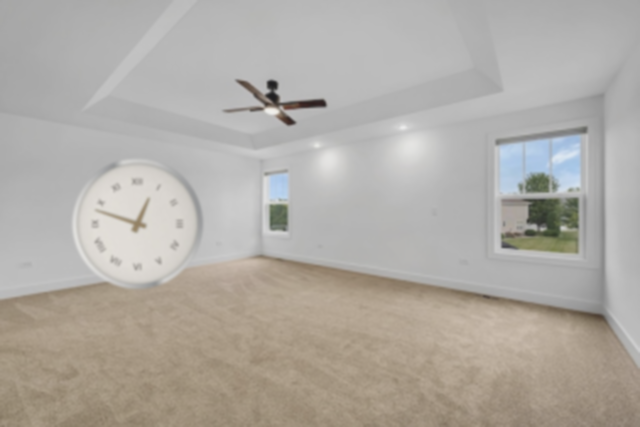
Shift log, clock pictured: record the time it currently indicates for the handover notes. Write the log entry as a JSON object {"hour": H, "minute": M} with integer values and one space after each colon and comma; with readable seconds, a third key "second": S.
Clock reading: {"hour": 12, "minute": 48}
